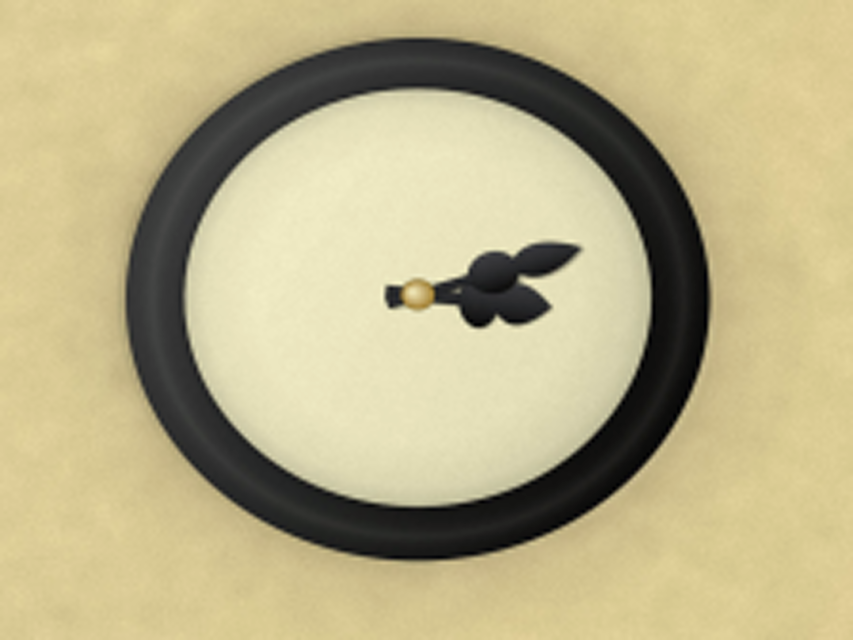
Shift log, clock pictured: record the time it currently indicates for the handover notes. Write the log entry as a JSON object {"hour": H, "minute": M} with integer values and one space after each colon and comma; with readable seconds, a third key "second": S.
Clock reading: {"hour": 3, "minute": 12}
